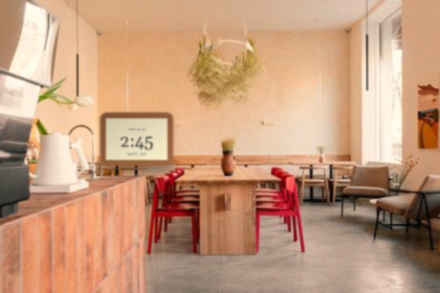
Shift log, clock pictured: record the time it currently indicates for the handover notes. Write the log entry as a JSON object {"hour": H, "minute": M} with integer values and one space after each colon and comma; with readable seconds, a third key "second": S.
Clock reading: {"hour": 2, "minute": 45}
